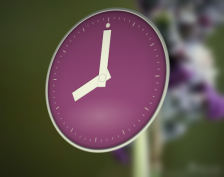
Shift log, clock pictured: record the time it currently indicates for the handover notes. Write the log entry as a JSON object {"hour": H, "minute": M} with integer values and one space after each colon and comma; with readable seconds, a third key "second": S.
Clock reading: {"hour": 8, "minute": 0}
